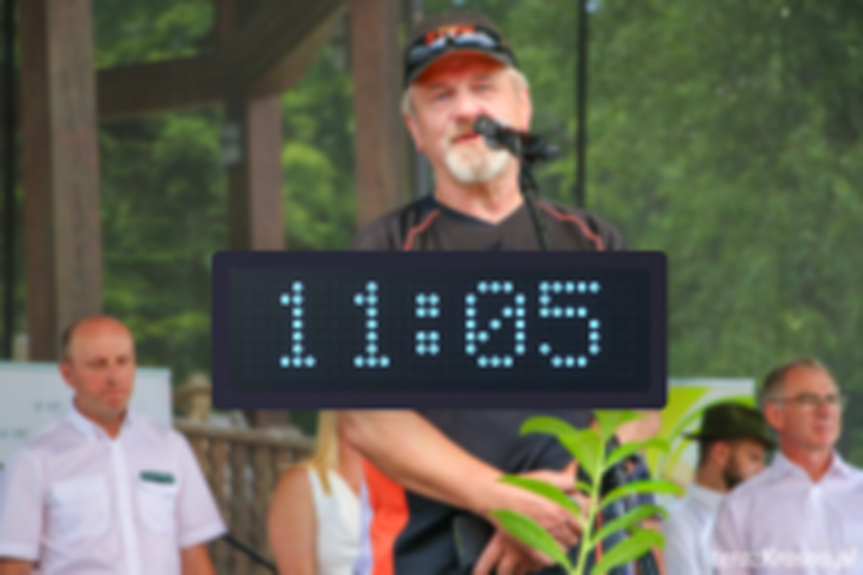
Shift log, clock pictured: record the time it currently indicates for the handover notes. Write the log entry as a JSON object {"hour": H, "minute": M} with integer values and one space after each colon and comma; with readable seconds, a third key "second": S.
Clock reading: {"hour": 11, "minute": 5}
